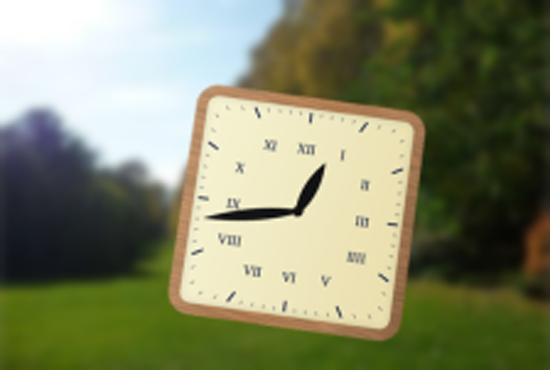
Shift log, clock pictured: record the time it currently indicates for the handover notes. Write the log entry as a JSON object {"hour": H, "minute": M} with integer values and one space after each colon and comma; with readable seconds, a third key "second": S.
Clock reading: {"hour": 12, "minute": 43}
